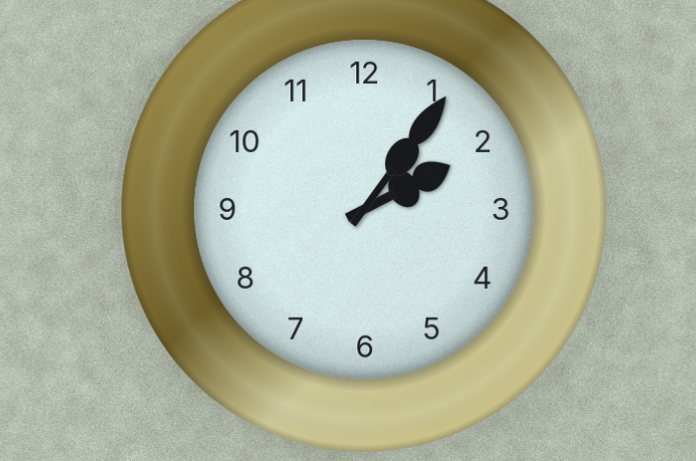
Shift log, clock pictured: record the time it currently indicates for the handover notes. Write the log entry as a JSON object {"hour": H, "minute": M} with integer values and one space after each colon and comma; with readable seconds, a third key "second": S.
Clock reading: {"hour": 2, "minute": 6}
